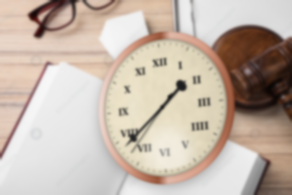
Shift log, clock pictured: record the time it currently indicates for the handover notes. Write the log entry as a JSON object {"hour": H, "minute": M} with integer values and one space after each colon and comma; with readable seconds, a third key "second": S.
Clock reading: {"hour": 1, "minute": 38, "second": 37}
